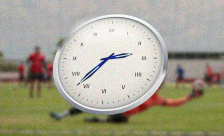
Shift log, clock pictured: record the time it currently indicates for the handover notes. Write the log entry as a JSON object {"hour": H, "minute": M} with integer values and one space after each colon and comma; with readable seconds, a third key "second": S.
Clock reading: {"hour": 2, "minute": 37}
